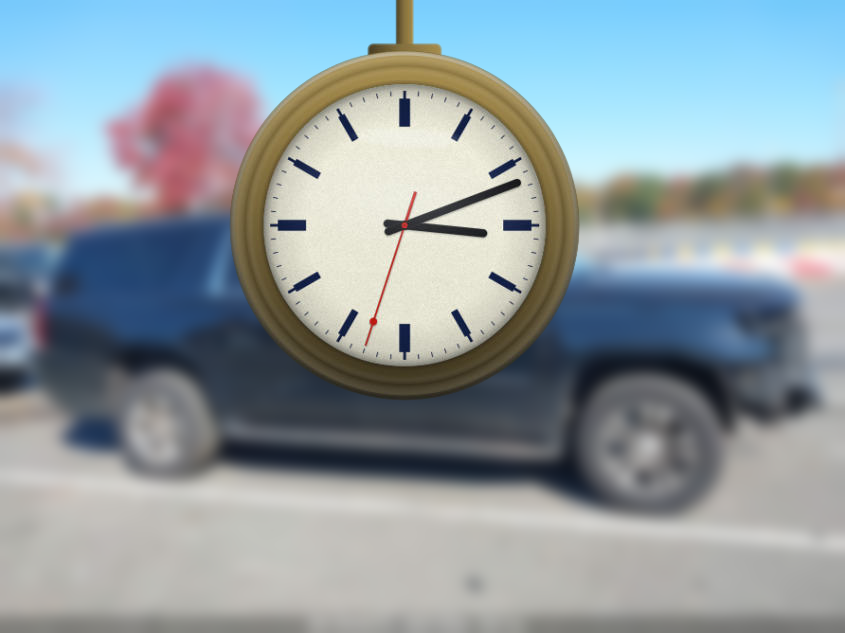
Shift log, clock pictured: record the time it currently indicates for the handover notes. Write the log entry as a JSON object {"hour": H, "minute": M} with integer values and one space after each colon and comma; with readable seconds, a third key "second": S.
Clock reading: {"hour": 3, "minute": 11, "second": 33}
